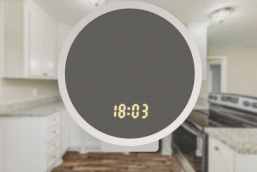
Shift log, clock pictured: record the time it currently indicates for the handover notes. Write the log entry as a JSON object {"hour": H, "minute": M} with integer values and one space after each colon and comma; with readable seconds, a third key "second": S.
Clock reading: {"hour": 18, "minute": 3}
